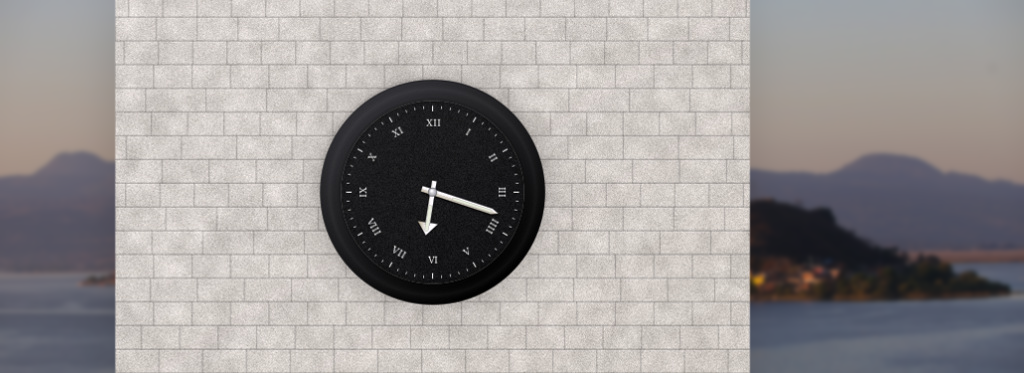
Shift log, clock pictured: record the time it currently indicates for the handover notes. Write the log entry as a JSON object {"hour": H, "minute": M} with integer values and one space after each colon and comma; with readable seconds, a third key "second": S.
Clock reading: {"hour": 6, "minute": 18}
